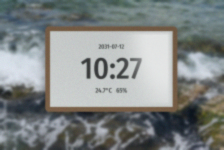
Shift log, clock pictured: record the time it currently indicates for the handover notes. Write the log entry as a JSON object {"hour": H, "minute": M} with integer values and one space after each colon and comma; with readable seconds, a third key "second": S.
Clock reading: {"hour": 10, "minute": 27}
